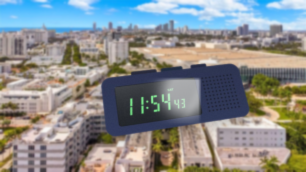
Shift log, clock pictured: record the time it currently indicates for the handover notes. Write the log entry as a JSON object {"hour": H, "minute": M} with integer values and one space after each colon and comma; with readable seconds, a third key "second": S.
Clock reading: {"hour": 11, "minute": 54, "second": 43}
